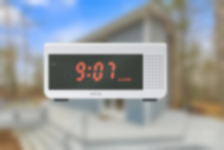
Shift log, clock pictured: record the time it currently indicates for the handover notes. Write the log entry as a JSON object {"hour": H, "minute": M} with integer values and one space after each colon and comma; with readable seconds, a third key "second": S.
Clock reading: {"hour": 9, "minute": 7}
